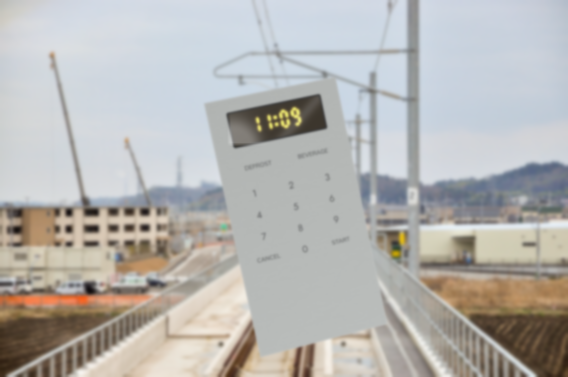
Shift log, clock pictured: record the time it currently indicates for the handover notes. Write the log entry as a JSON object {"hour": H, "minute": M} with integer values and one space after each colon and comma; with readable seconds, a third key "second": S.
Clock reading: {"hour": 11, "minute": 9}
